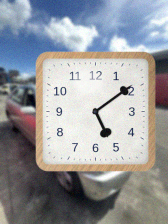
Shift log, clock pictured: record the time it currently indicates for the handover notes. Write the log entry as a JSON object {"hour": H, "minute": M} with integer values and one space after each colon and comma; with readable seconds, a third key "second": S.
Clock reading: {"hour": 5, "minute": 9}
